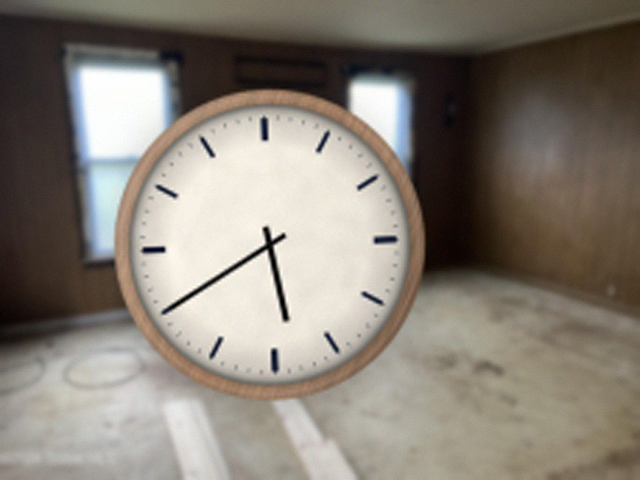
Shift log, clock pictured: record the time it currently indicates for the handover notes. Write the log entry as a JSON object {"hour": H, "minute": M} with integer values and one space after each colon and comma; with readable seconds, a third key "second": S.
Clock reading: {"hour": 5, "minute": 40}
